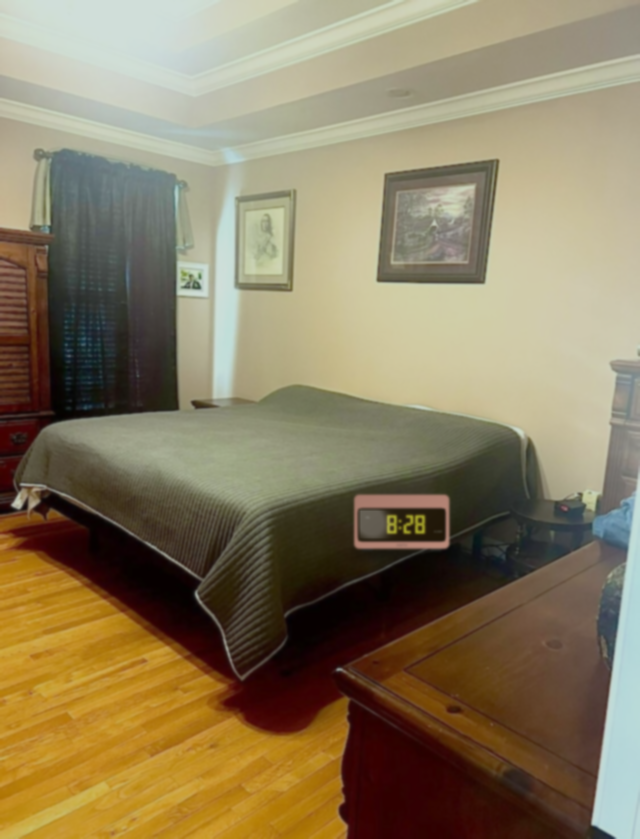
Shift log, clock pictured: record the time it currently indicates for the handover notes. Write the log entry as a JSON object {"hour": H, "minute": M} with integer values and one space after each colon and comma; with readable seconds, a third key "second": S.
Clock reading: {"hour": 8, "minute": 28}
